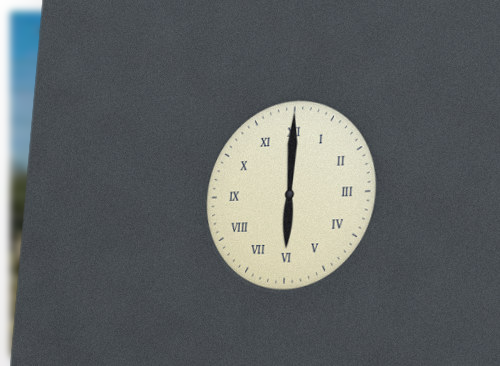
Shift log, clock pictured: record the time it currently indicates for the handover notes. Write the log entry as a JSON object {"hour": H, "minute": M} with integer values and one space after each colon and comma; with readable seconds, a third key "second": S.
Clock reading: {"hour": 6, "minute": 0}
